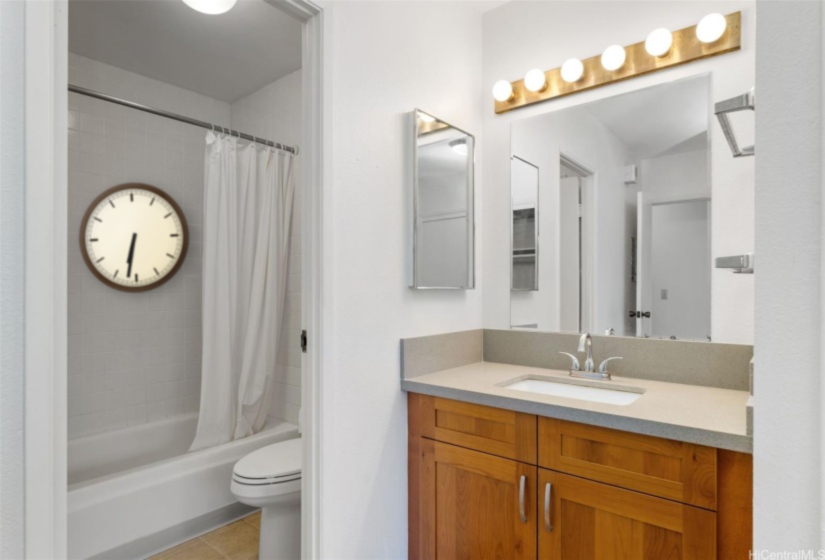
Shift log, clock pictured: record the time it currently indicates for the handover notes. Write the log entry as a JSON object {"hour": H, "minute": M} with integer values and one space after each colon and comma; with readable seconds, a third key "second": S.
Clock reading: {"hour": 6, "minute": 32}
